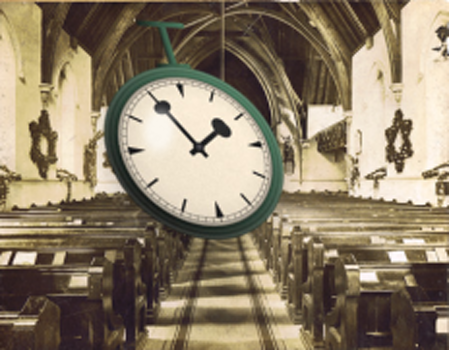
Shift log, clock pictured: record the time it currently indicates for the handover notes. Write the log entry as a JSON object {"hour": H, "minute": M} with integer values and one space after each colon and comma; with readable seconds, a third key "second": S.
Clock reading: {"hour": 1, "minute": 55}
